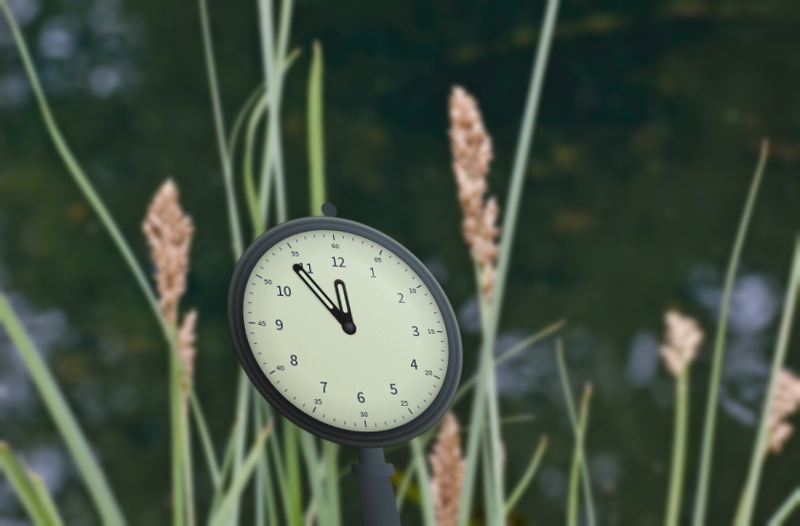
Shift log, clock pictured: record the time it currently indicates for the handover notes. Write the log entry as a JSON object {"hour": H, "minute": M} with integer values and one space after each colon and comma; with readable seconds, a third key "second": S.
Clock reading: {"hour": 11, "minute": 54}
